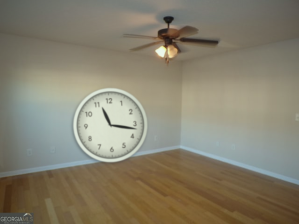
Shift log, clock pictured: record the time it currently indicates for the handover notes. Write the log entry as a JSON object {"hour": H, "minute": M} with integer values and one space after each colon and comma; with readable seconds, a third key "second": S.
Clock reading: {"hour": 11, "minute": 17}
